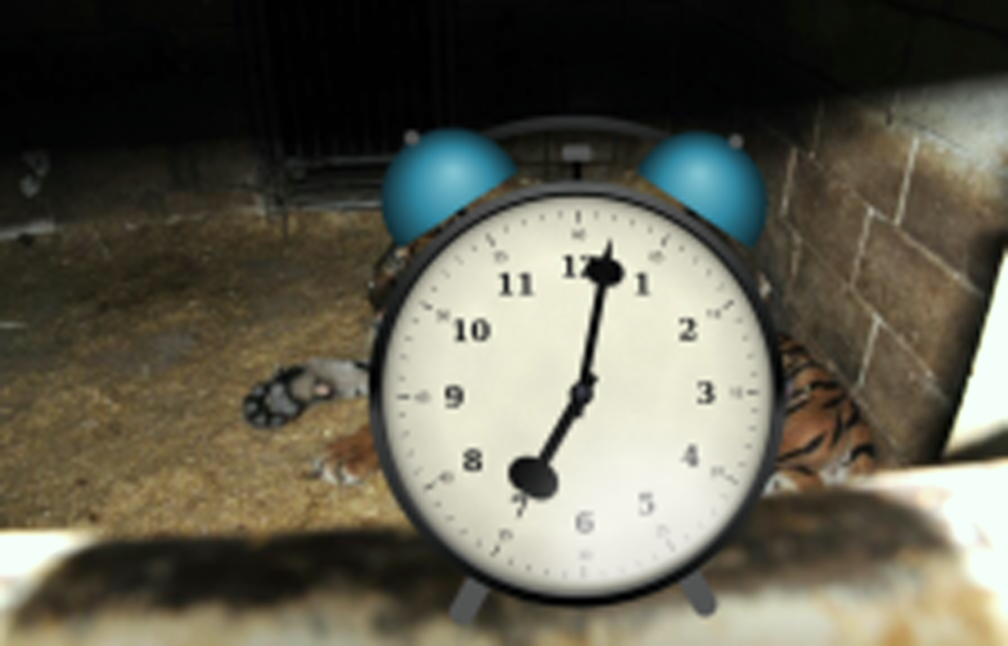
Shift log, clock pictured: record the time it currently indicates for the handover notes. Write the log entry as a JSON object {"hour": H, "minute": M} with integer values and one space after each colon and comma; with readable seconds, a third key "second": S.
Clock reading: {"hour": 7, "minute": 2}
